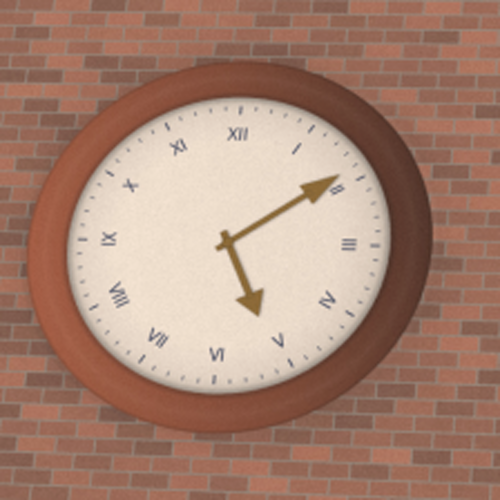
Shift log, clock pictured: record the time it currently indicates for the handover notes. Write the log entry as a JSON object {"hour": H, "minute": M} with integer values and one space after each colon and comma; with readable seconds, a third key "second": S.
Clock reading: {"hour": 5, "minute": 9}
